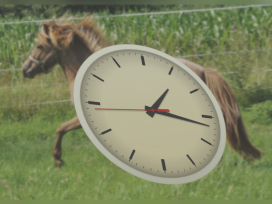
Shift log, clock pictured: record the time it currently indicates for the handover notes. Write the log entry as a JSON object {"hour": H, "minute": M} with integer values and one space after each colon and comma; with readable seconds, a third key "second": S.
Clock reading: {"hour": 1, "minute": 16, "second": 44}
